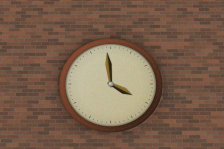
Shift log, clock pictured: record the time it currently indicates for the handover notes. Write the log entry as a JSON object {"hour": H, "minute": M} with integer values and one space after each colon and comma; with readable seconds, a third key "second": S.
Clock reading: {"hour": 3, "minute": 59}
